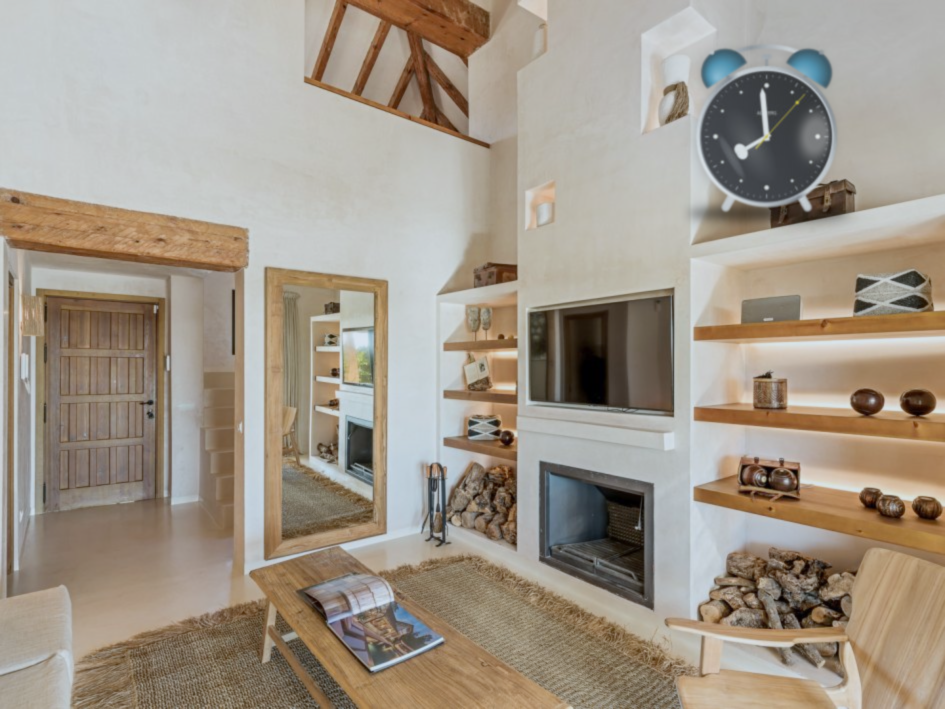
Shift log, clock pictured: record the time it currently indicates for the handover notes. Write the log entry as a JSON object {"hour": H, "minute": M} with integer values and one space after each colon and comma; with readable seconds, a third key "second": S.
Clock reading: {"hour": 7, "minute": 59, "second": 7}
